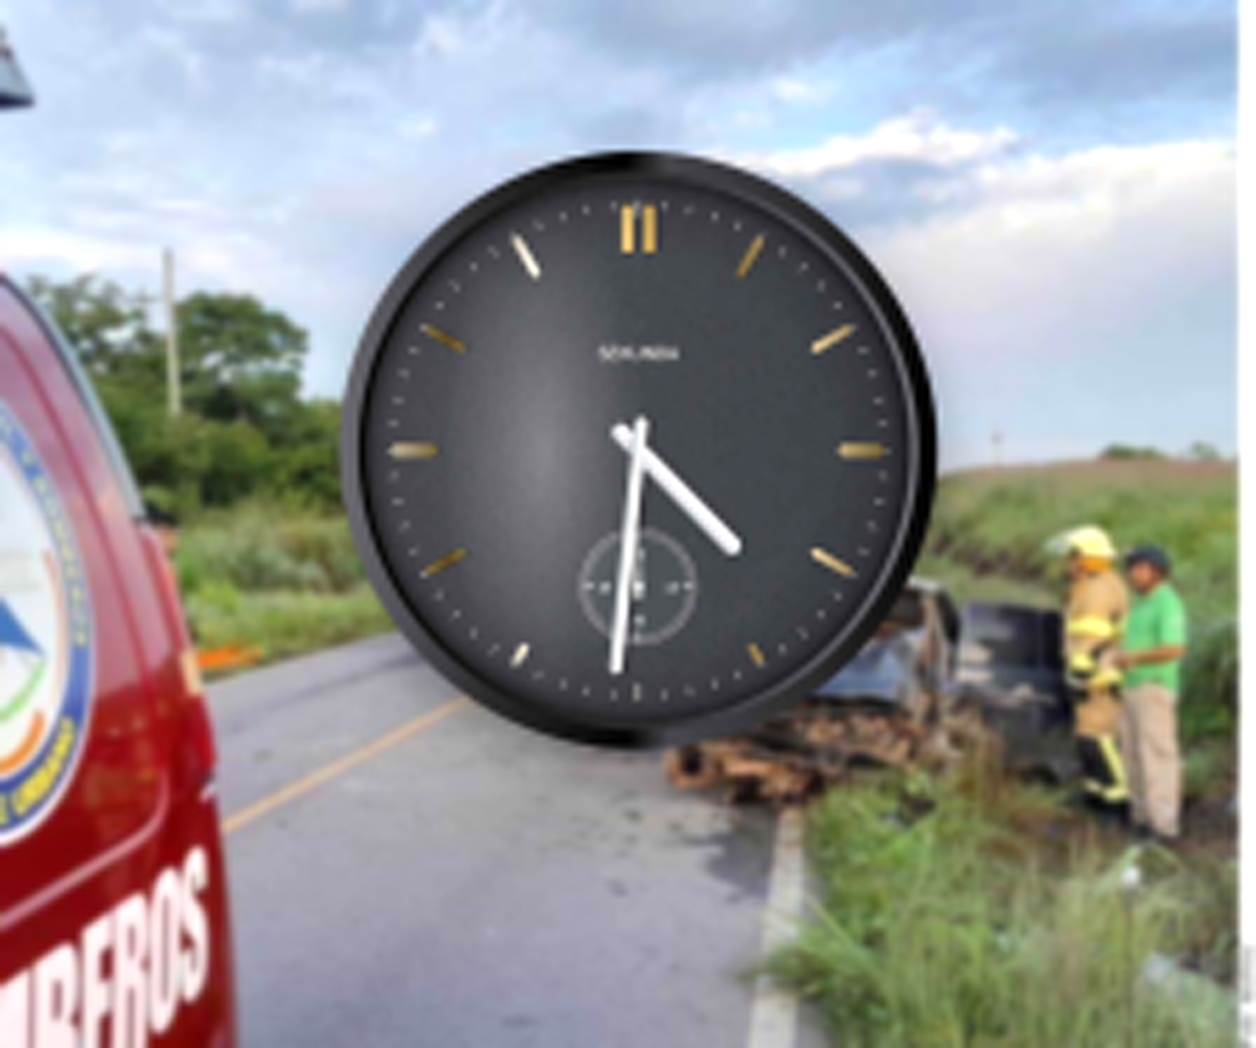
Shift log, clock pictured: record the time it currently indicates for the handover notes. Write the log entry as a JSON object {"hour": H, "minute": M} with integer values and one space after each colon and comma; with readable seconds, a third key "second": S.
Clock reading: {"hour": 4, "minute": 31}
